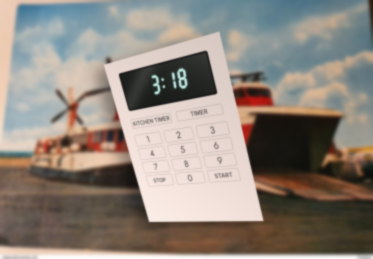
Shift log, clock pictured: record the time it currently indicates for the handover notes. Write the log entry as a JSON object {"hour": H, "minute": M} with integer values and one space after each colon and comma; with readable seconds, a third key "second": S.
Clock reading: {"hour": 3, "minute": 18}
